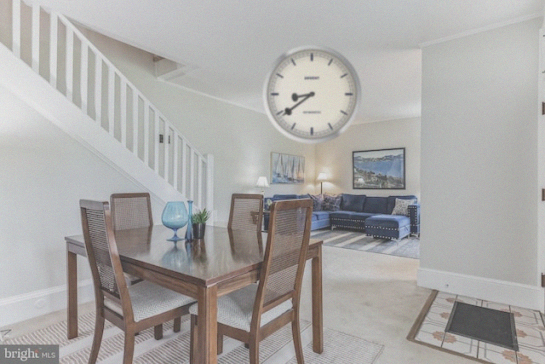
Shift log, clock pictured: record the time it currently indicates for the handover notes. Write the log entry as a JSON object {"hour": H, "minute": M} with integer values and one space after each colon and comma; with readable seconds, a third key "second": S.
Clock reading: {"hour": 8, "minute": 39}
